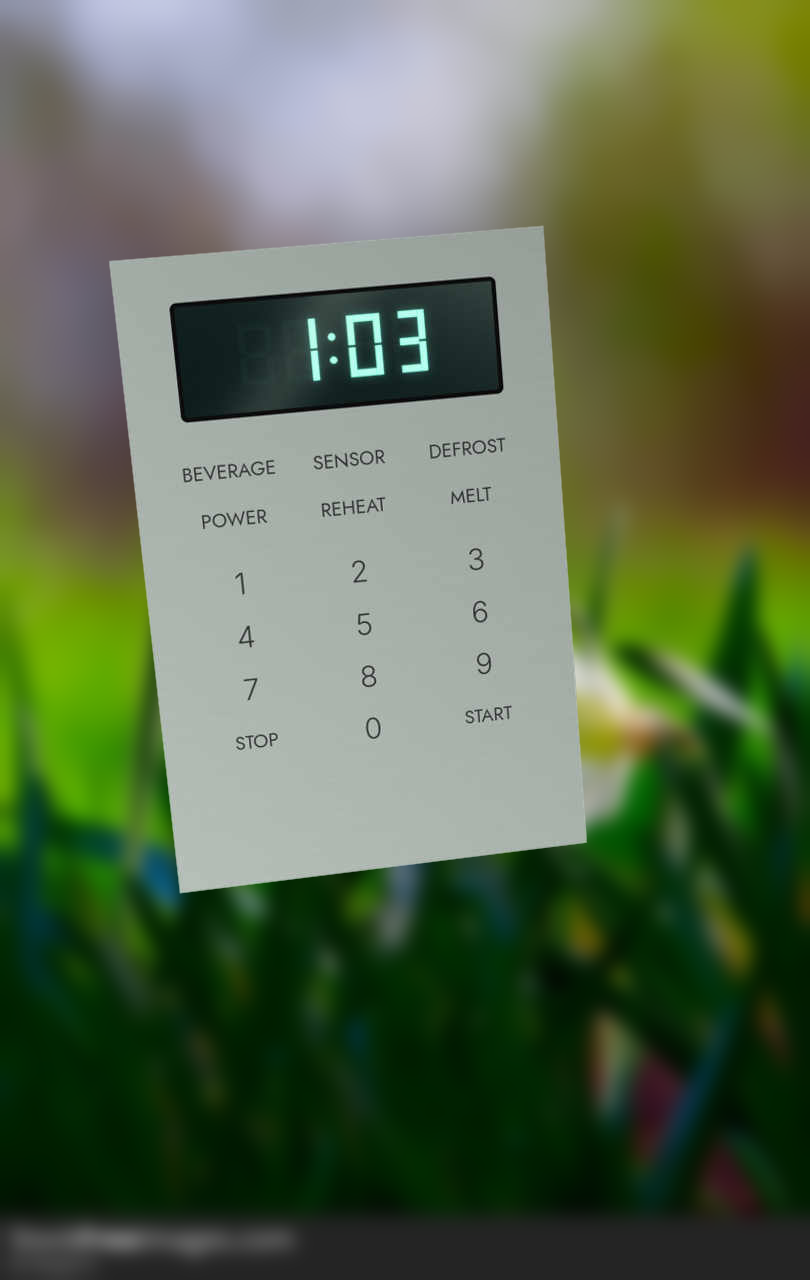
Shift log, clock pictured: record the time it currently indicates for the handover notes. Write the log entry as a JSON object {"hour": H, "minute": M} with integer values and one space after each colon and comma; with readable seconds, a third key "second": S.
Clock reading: {"hour": 1, "minute": 3}
